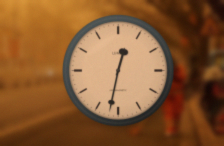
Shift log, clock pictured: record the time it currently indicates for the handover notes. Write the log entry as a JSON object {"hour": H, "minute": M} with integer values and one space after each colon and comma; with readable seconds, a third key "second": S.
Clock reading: {"hour": 12, "minute": 32}
